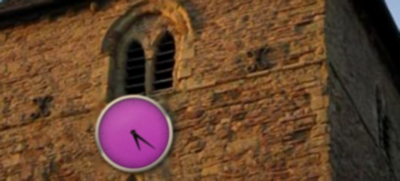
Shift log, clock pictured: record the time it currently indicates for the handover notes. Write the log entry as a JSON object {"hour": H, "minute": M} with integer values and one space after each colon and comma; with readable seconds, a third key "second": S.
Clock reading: {"hour": 5, "minute": 21}
